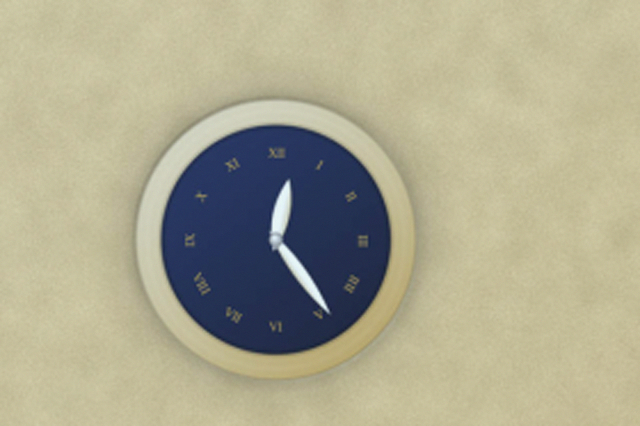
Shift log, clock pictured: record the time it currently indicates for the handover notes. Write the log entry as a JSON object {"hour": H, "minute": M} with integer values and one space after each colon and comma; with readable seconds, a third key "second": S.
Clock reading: {"hour": 12, "minute": 24}
